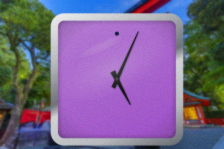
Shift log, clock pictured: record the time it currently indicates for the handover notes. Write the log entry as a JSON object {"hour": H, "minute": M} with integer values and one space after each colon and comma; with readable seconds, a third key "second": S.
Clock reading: {"hour": 5, "minute": 4}
